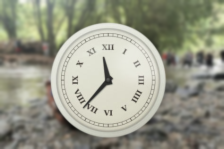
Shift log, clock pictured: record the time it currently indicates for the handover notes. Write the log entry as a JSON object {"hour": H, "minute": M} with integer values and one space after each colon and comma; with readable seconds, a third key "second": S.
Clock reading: {"hour": 11, "minute": 37}
